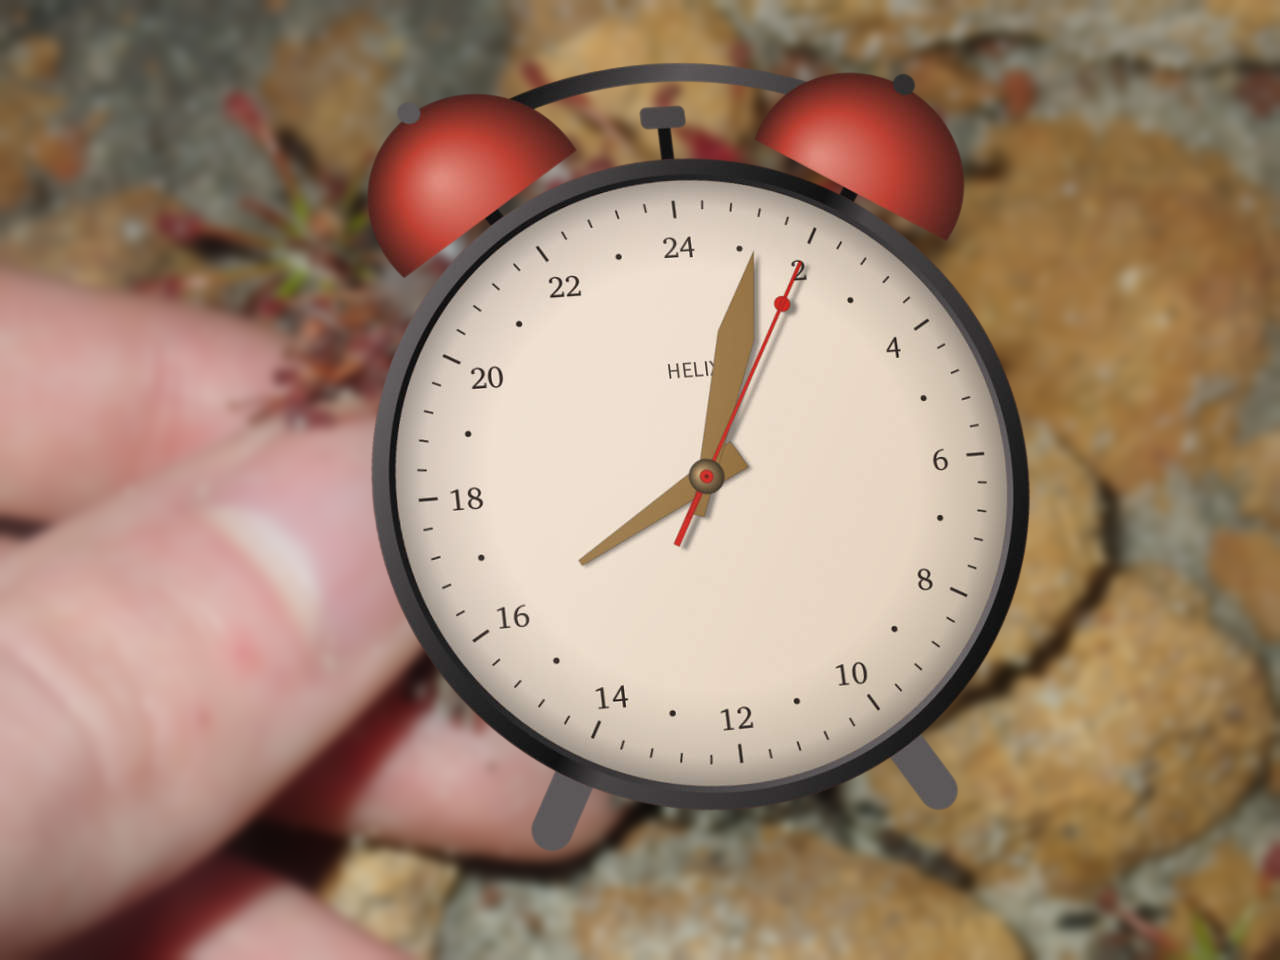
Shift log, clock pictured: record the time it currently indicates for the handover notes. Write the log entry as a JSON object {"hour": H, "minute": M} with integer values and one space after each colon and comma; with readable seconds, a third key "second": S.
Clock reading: {"hour": 16, "minute": 3, "second": 5}
